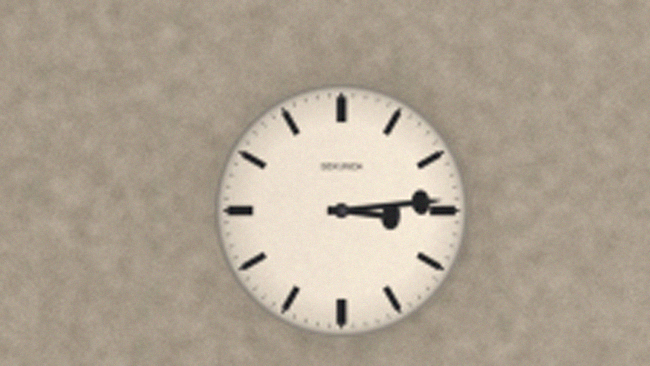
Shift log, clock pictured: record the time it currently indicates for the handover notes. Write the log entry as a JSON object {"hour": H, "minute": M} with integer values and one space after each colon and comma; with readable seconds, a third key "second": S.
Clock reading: {"hour": 3, "minute": 14}
